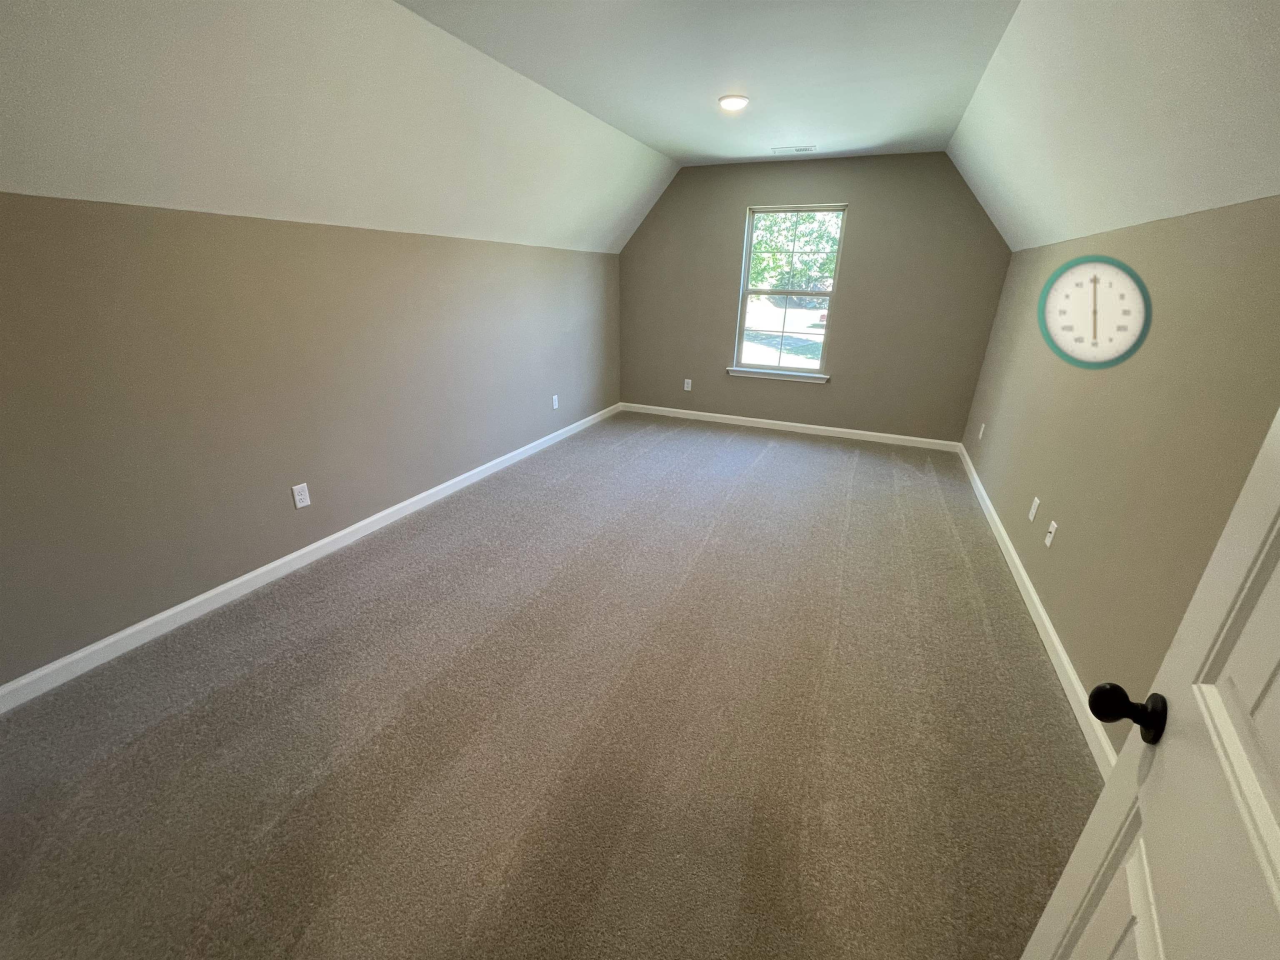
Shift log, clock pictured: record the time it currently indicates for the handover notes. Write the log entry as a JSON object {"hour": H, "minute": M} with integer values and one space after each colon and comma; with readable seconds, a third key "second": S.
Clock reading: {"hour": 6, "minute": 0}
